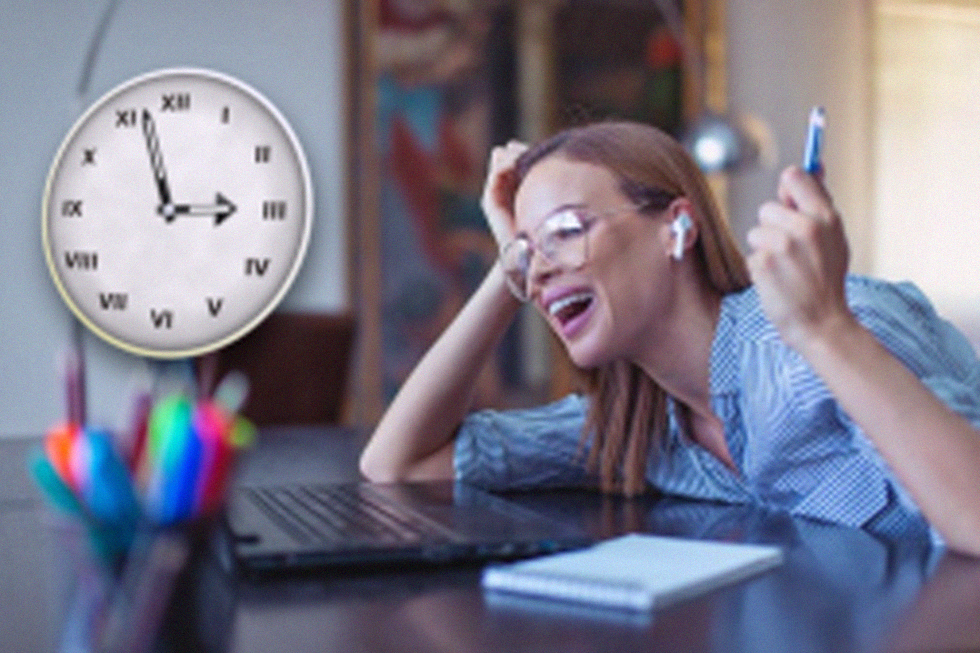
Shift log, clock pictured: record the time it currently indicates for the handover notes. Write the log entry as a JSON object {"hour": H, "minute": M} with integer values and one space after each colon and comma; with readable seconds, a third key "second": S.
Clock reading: {"hour": 2, "minute": 57}
